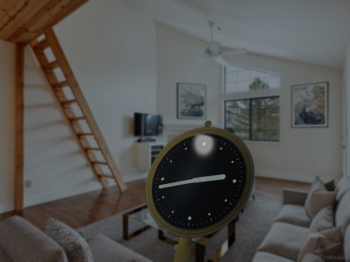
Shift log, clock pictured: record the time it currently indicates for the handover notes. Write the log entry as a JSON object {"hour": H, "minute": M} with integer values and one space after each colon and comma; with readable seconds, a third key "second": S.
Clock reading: {"hour": 2, "minute": 43}
